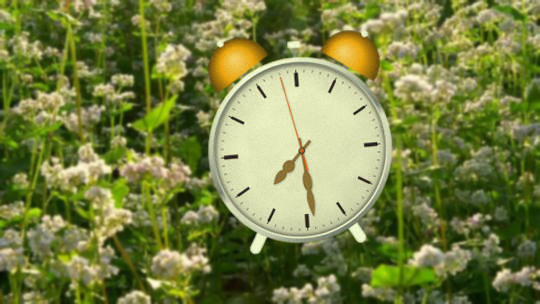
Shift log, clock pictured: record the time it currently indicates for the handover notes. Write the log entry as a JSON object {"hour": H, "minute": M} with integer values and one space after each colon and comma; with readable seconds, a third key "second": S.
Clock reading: {"hour": 7, "minute": 28, "second": 58}
